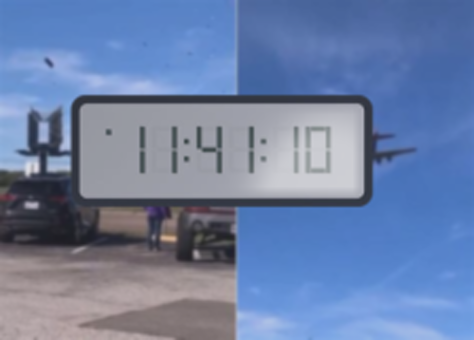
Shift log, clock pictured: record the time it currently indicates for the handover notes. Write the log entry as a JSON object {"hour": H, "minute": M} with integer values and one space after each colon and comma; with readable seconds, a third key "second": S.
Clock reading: {"hour": 11, "minute": 41, "second": 10}
